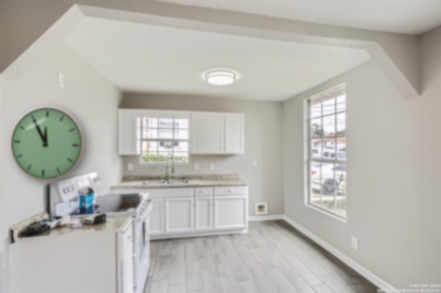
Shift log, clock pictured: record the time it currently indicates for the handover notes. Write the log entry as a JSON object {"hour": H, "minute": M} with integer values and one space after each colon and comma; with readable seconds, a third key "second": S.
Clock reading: {"hour": 11, "minute": 55}
